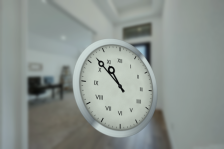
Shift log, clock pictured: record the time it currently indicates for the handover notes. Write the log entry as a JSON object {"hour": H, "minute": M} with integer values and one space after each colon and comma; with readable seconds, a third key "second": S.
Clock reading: {"hour": 10, "minute": 52}
